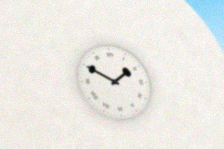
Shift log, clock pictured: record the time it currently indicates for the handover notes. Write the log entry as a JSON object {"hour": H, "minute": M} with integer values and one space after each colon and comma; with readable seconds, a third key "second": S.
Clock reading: {"hour": 1, "minute": 50}
